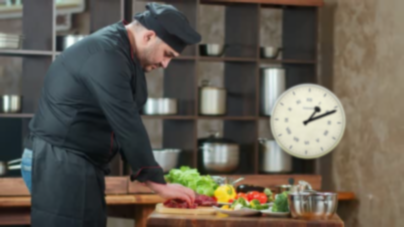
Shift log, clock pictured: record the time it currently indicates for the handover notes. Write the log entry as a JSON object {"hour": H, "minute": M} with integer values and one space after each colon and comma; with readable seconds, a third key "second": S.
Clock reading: {"hour": 1, "minute": 11}
